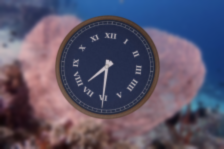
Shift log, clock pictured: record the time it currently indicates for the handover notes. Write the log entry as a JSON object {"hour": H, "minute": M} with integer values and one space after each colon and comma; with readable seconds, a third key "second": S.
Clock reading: {"hour": 7, "minute": 30}
